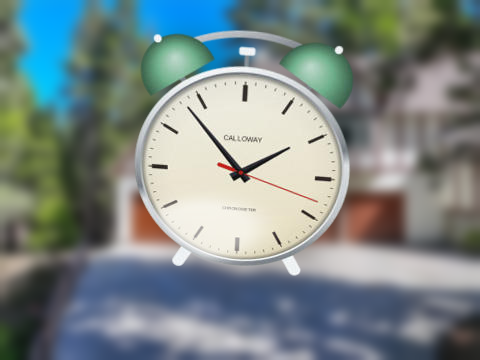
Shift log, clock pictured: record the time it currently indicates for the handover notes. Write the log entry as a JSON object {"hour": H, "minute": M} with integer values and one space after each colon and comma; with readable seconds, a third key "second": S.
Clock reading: {"hour": 1, "minute": 53, "second": 18}
